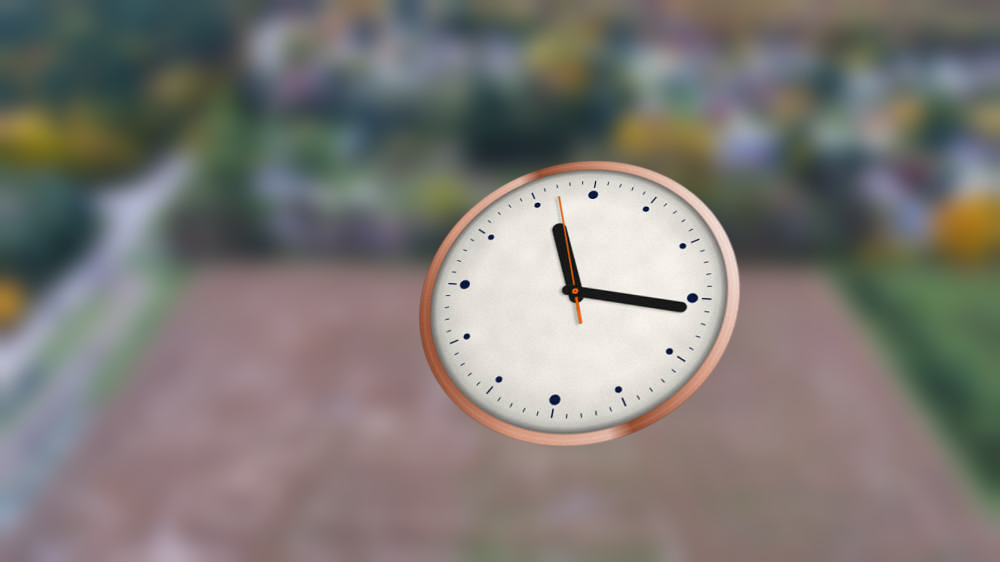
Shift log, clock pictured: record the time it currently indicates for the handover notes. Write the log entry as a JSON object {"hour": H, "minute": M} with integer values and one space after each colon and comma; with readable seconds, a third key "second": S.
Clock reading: {"hour": 11, "minute": 15, "second": 57}
